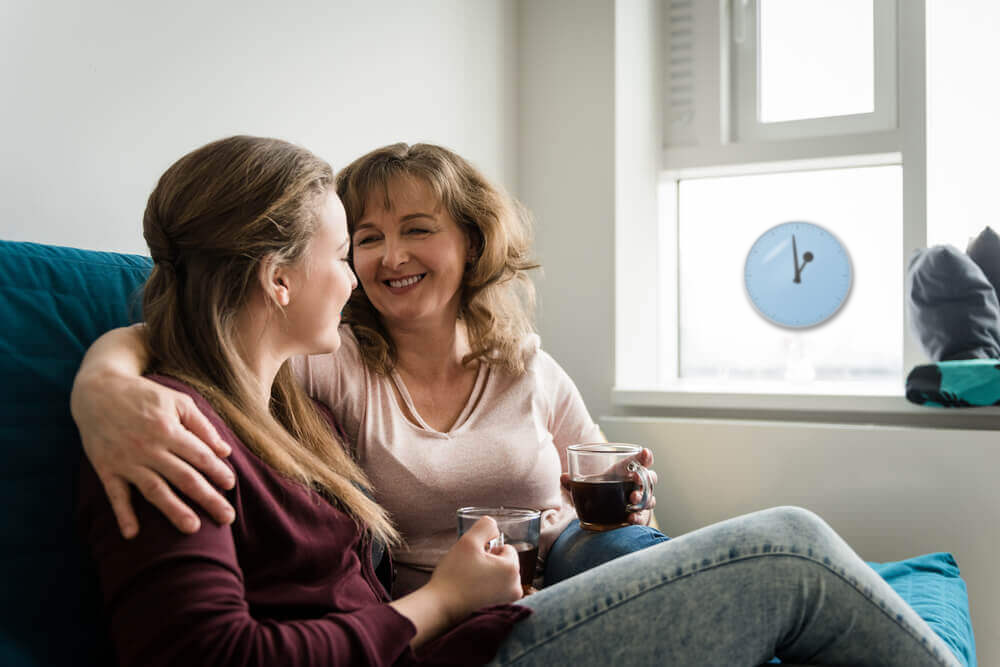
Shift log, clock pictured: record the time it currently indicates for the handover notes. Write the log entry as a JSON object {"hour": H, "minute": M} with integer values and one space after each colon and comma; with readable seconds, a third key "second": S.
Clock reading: {"hour": 12, "minute": 59}
